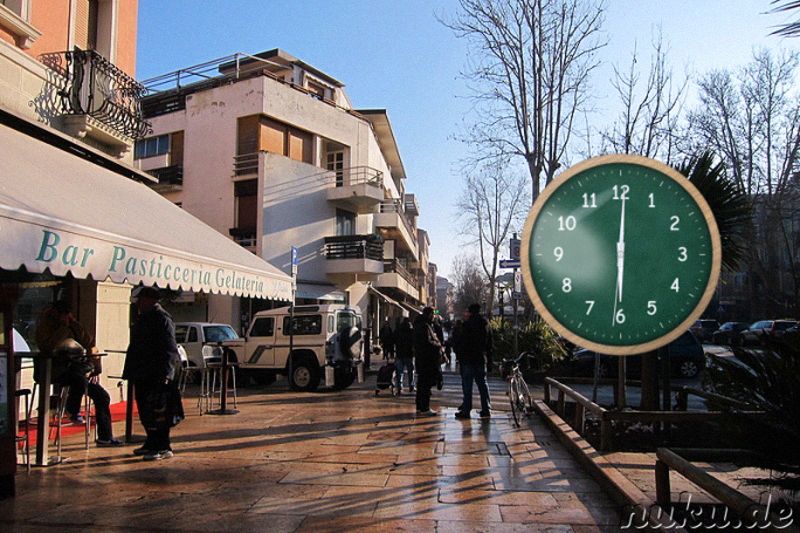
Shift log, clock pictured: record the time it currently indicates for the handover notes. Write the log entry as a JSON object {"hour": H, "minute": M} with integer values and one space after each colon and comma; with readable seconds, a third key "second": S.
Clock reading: {"hour": 6, "minute": 0, "second": 31}
